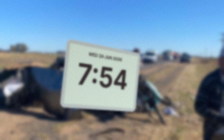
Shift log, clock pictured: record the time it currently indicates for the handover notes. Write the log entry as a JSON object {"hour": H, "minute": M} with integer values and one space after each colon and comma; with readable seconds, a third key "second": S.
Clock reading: {"hour": 7, "minute": 54}
